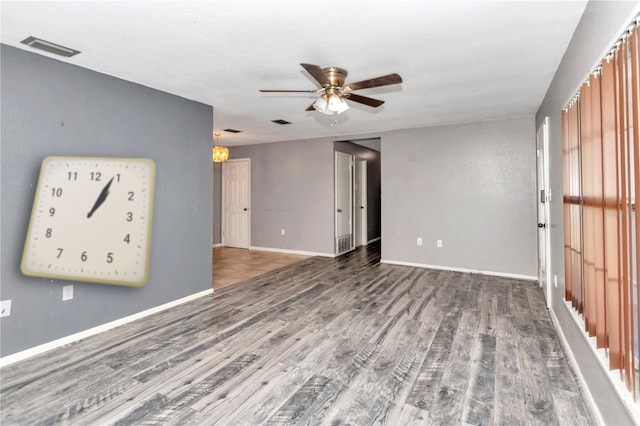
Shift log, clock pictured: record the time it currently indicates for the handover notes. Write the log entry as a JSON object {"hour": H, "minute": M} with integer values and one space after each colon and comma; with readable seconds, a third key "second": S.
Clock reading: {"hour": 1, "minute": 4}
